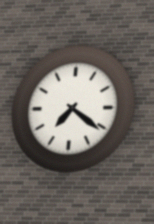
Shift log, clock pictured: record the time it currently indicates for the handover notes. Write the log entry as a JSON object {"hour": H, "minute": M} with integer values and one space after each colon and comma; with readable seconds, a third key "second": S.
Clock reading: {"hour": 7, "minute": 21}
